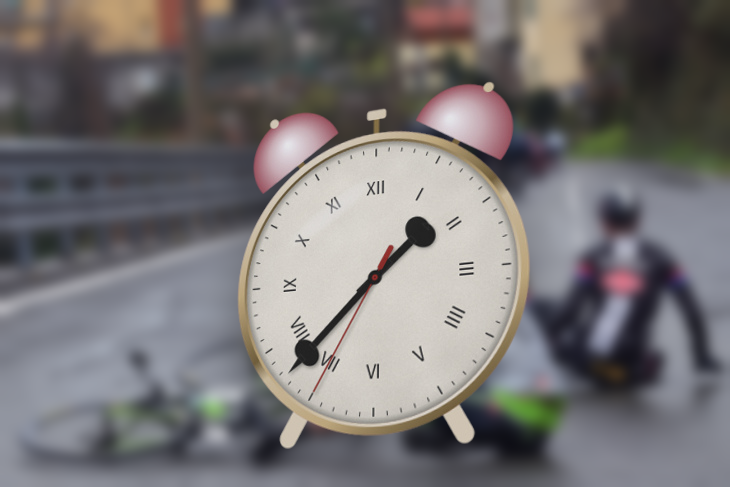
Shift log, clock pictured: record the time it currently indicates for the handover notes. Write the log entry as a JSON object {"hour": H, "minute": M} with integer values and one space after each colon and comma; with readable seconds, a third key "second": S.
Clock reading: {"hour": 1, "minute": 37, "second": 35}
